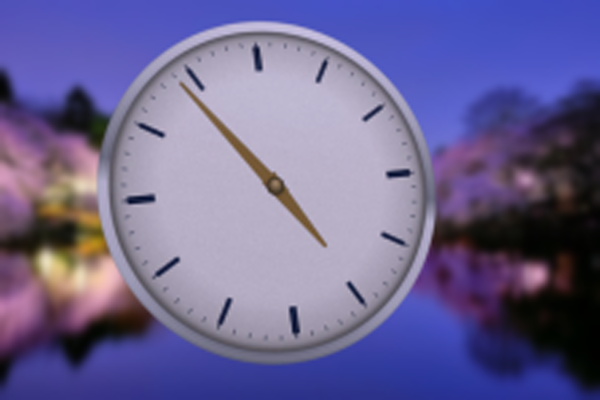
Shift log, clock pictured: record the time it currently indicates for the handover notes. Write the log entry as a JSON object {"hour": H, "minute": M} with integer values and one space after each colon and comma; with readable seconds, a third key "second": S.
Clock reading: {"hour": 4, "minute": 54}
